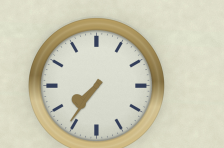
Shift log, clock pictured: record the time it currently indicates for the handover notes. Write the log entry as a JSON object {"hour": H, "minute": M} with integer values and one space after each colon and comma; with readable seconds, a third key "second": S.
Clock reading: {"hour": 7, "minute": 36}
